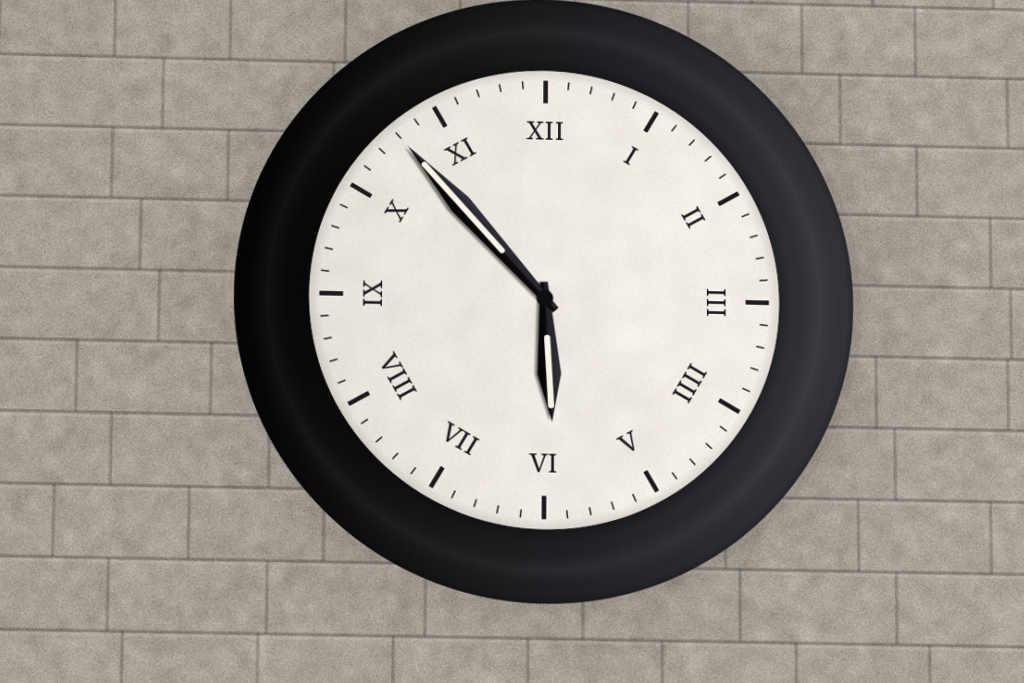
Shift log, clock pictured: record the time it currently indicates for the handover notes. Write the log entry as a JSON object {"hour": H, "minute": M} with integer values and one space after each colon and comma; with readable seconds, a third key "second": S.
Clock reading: {"hour": 5, "minute": 53}
